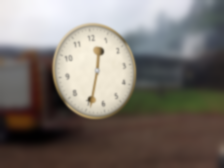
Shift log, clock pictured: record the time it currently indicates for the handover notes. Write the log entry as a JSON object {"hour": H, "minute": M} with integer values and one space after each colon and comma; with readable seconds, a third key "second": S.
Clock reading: {"hour": 12, "minute": 34}
